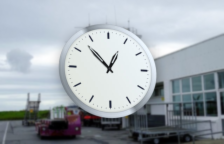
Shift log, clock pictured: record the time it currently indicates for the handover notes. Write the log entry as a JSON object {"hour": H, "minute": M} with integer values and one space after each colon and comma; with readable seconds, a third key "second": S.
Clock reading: {"hour": 12, "minute": 53}
